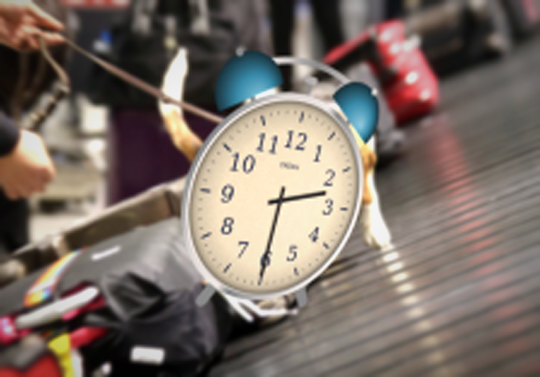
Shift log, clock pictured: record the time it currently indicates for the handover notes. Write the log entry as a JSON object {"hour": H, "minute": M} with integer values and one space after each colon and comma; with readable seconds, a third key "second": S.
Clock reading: {"hour": 2, "minute": 30}
